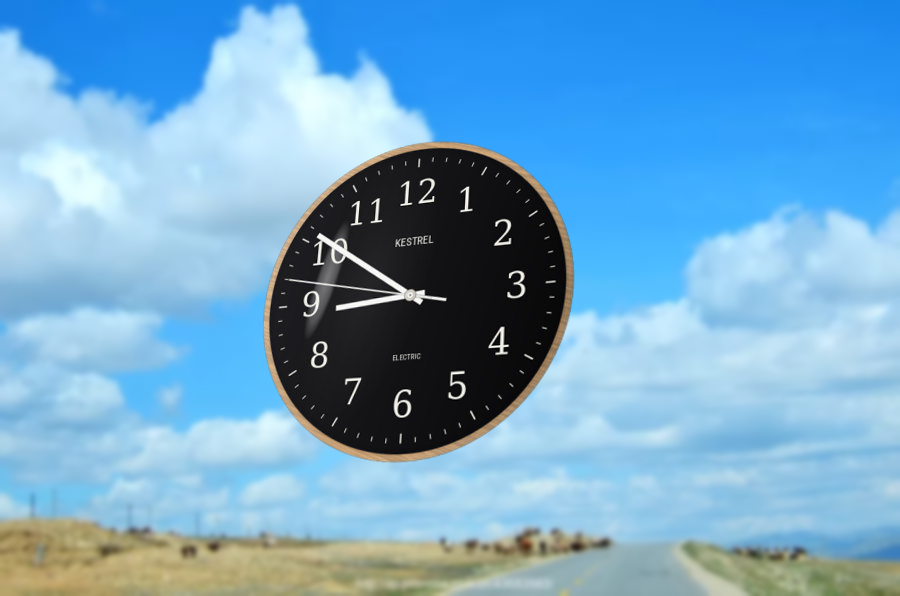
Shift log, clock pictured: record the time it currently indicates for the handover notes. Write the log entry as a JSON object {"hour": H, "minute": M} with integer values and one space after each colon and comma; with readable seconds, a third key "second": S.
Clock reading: {"hour": 8, "minute": 50, "second": 47}
